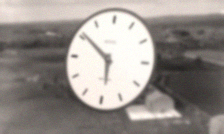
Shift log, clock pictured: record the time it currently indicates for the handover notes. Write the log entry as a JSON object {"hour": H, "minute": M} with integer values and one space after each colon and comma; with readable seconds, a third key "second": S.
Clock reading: {"hour": 5, "minute": 51}
